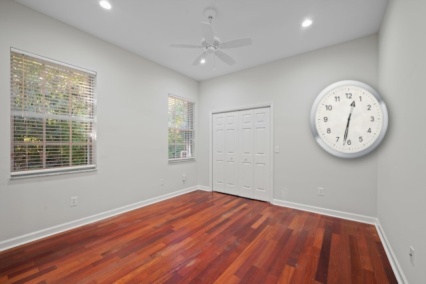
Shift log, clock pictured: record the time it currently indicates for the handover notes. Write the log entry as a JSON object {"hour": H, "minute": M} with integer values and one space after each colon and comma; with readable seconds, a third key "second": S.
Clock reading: {"hour": 12, "minute": 32}
